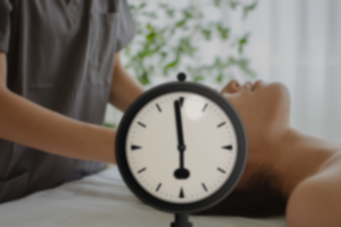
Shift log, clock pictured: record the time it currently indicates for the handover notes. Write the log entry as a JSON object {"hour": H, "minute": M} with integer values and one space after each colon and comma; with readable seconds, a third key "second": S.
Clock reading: {"hour": 5, "minute": 59}
